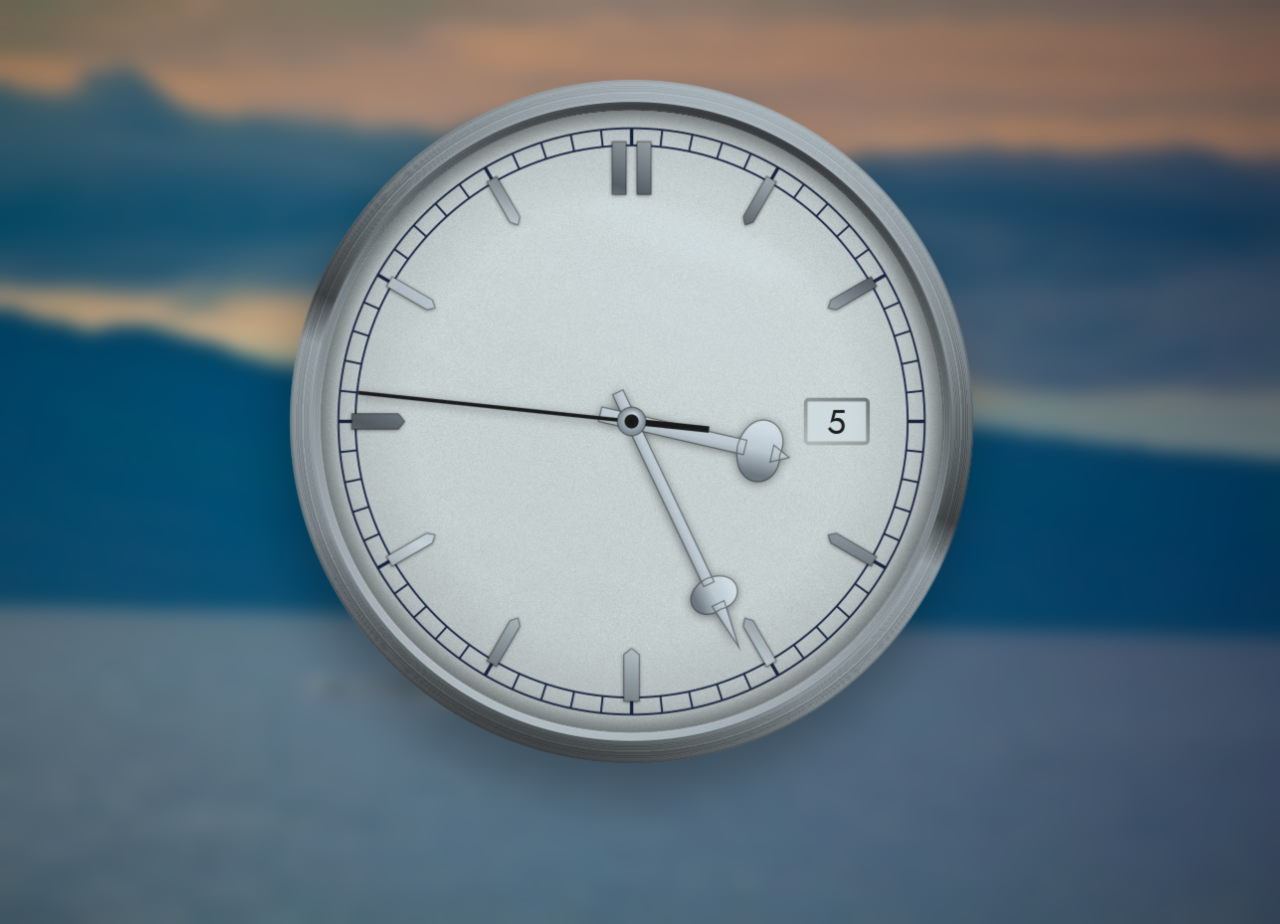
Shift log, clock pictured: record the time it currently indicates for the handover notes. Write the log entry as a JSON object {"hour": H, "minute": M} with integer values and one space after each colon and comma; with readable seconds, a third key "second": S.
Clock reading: {"hour": 3, "minute": 25, "second": 46}
